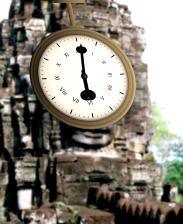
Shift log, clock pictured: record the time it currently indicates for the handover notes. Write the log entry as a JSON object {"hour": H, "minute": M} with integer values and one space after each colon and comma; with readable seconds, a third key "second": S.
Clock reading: {"hour": 6, "minute": 1}
